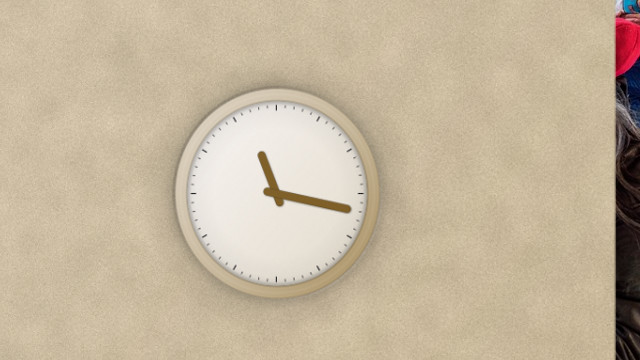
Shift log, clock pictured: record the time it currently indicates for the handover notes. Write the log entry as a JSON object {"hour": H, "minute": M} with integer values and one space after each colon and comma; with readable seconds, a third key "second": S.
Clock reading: {"hour": 11, "minute": 17}
